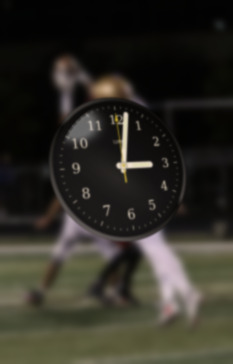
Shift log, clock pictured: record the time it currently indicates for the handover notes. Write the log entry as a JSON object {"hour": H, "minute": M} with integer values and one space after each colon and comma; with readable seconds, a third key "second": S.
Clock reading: {"hour": 3, "minute": 2, "second": 0}
